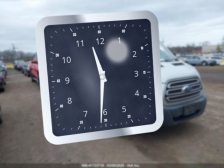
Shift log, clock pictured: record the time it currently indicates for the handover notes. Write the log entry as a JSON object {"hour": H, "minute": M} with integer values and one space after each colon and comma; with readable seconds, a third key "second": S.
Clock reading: {"hour": 11, "minute": 31}
